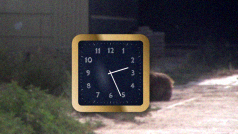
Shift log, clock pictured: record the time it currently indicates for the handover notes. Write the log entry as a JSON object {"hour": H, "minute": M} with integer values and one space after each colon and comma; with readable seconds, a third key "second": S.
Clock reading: {"hour": 2, "minute": 26}
